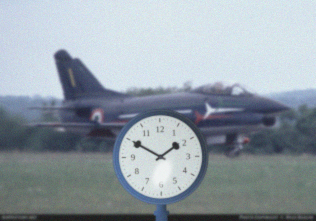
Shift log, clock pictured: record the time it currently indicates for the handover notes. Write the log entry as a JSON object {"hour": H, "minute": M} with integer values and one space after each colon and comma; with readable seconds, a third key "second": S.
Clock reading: {"hour": 1, "minute": 50}
